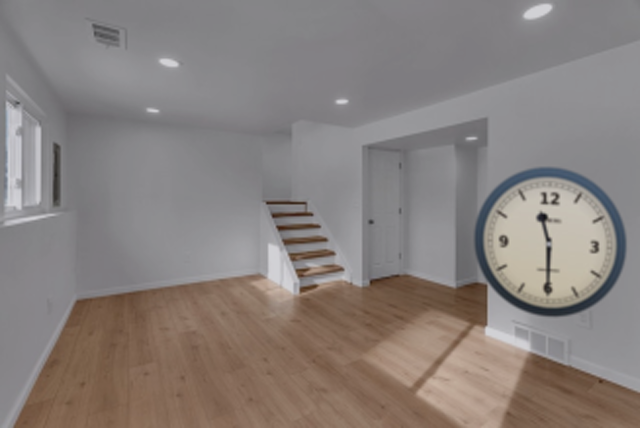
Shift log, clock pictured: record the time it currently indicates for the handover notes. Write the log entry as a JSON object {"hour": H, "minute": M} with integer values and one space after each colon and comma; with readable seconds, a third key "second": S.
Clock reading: {"hour": 11, "minute": 30}
